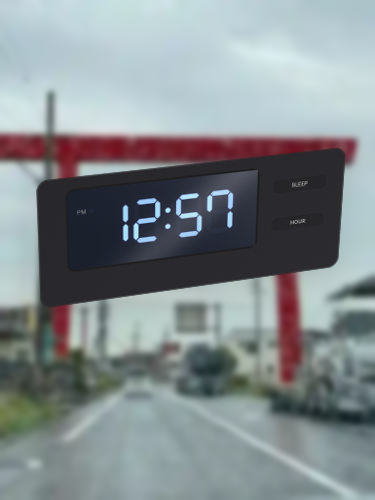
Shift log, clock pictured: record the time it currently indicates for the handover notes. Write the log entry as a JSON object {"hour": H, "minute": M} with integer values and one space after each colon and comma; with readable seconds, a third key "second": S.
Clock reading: {"hour": 12, "minute": 57}
